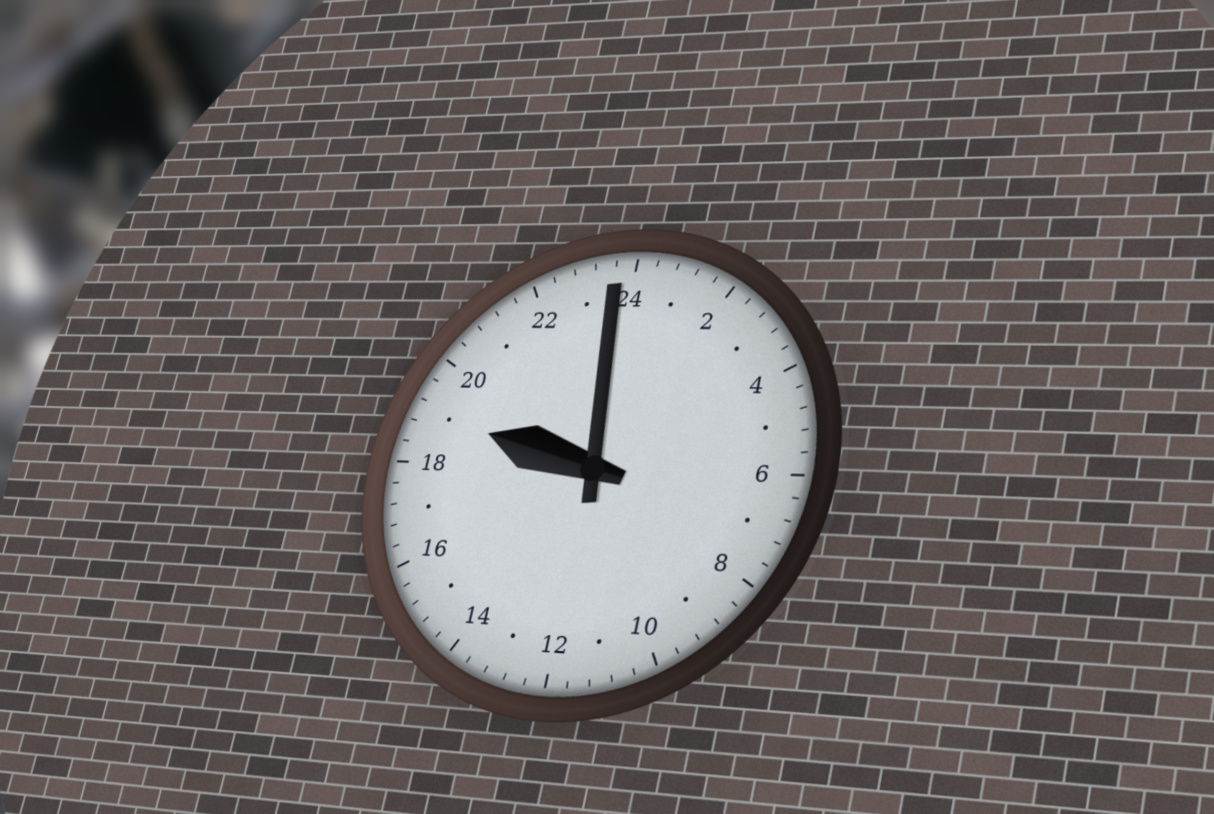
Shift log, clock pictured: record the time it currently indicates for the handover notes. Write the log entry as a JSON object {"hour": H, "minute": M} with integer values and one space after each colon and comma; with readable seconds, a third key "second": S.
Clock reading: {"hour": 18, "minute": 59}
